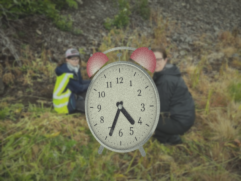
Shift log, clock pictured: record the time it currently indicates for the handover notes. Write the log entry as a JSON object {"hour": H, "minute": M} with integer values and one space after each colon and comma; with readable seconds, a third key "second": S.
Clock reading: {"hour": 4, "minute": 34}
